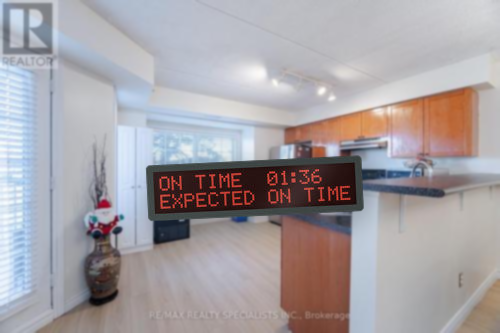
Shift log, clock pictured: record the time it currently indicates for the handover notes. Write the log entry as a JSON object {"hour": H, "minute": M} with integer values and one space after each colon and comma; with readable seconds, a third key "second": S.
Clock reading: {"hour": 1, "minute": 36}
